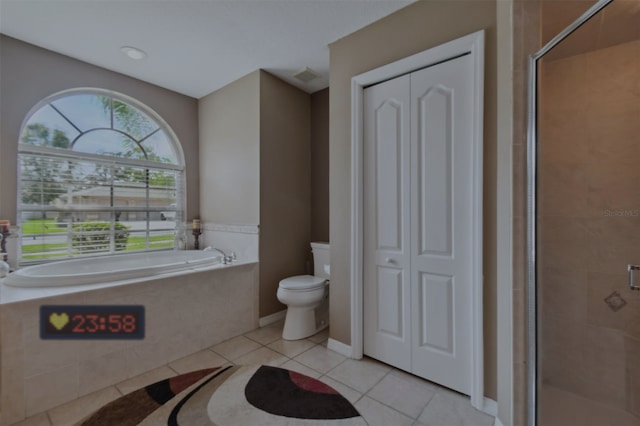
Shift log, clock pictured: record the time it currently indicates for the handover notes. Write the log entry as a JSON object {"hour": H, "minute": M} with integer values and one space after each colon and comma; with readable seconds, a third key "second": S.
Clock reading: {"hour": 23, "minute": 58}
